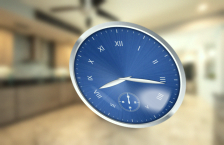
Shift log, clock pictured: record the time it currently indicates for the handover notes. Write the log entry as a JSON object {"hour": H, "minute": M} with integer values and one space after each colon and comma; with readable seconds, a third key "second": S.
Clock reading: {"hour": 8, "minute": 16}
